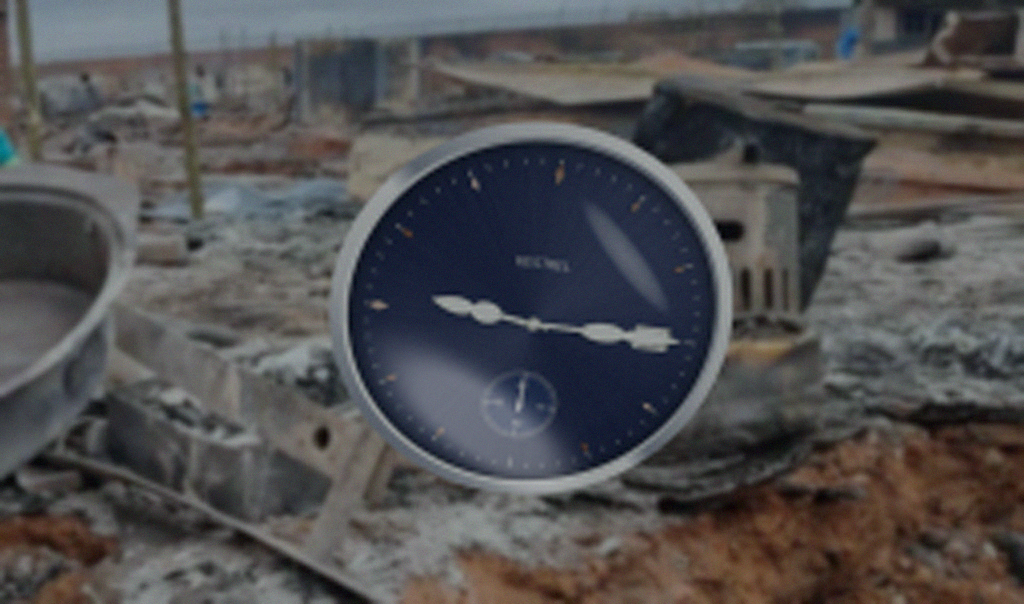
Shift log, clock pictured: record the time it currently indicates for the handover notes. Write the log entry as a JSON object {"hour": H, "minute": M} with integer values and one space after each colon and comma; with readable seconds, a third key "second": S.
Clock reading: {"hour": 9, "minute": 15}
